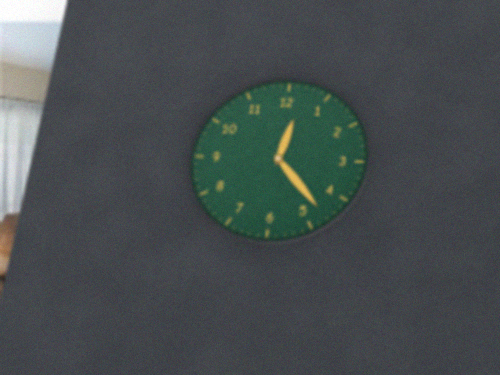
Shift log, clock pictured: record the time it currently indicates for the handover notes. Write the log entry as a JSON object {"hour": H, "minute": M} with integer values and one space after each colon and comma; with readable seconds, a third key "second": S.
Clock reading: {"hour": 12, "minute": 23}
